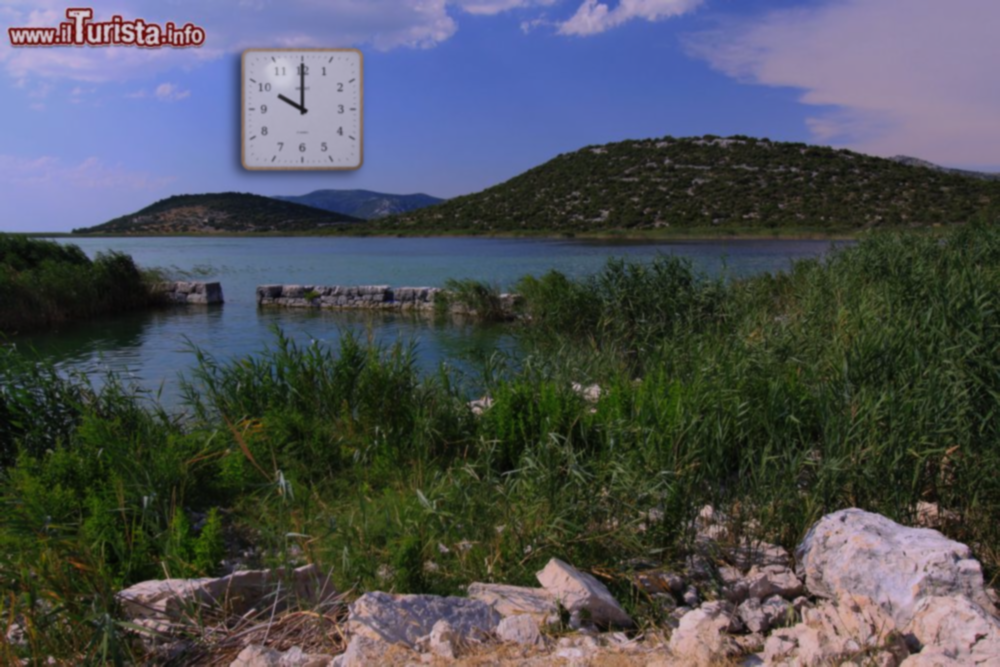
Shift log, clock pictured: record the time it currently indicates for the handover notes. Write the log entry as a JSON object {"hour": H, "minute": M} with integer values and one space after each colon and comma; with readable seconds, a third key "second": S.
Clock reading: {"hour": 10, "minute": 0}
